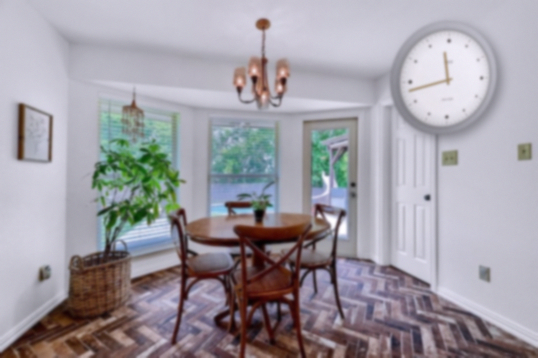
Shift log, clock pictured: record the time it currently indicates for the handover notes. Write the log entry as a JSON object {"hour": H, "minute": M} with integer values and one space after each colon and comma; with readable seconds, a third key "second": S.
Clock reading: {"hour": 11, "minute": 43}
